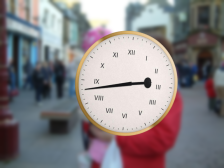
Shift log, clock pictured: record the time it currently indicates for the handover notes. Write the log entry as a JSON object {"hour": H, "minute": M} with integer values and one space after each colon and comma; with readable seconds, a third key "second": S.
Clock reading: {"hour": 2, "minute": 43}
